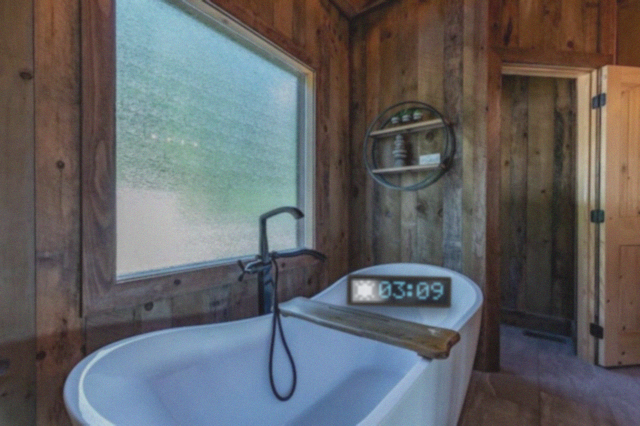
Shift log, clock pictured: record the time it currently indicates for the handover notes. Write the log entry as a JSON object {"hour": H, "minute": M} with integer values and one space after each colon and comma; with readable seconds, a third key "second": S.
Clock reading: {"hour": 3, "minute": 9}
